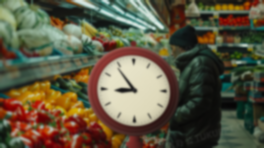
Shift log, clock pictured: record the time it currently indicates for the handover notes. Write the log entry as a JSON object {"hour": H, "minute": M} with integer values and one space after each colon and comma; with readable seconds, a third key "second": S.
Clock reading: {"hour": 8, "minute": 54}
